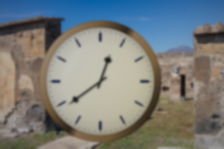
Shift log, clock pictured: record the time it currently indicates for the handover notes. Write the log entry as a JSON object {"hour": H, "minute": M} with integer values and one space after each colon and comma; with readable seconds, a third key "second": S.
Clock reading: {"hour": 12, "minute": 39}
